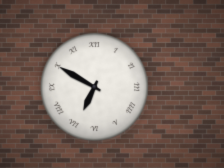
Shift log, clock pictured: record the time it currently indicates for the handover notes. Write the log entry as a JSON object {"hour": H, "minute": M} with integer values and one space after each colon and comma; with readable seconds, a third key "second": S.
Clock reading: {"hour": 6, "minute": 50}
